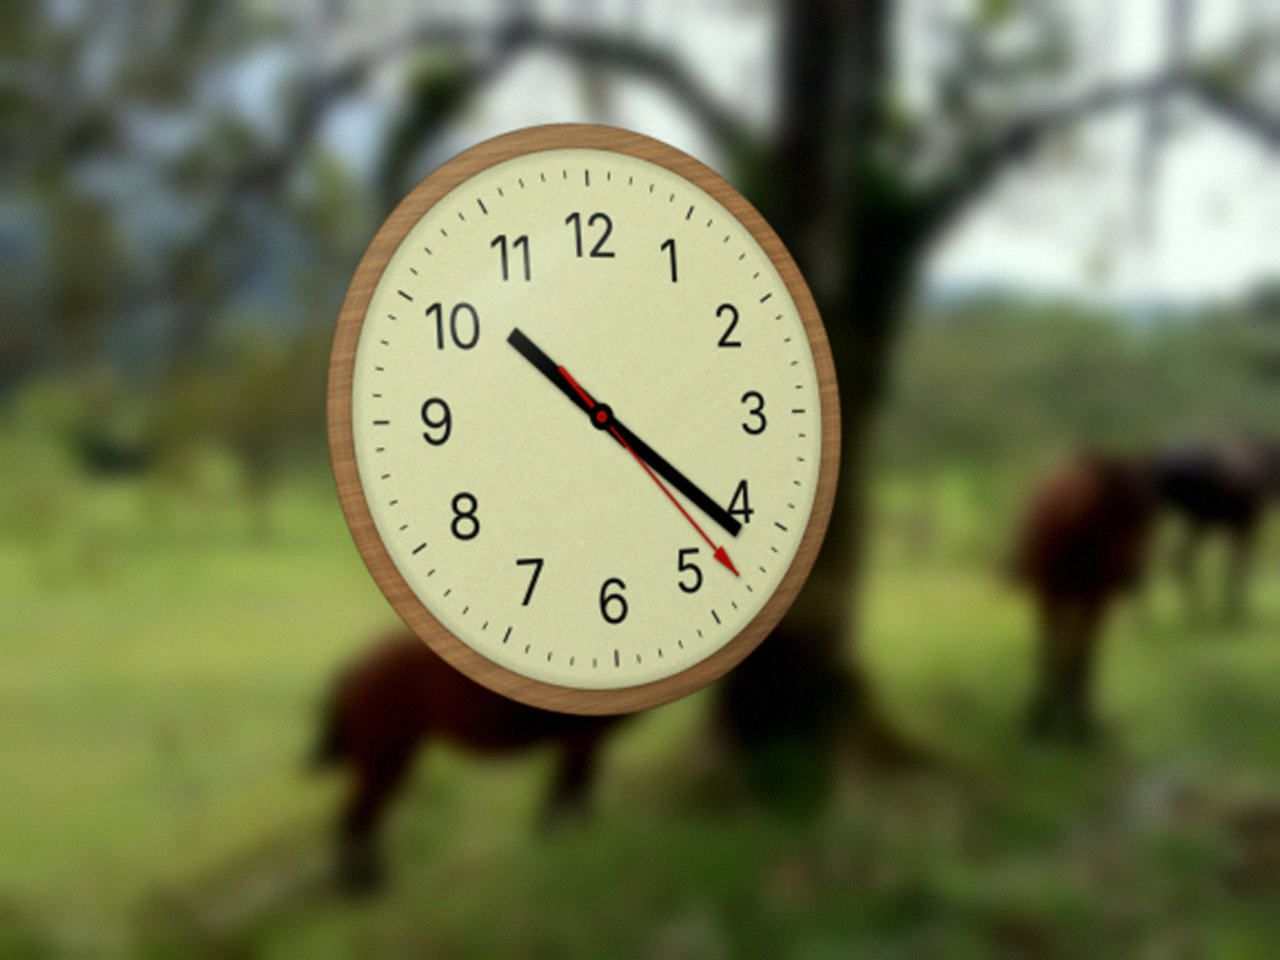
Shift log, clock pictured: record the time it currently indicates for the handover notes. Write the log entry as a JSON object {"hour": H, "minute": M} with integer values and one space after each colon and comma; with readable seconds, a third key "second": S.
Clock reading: {"hour": 10, "minute": 21, "second": 23}
